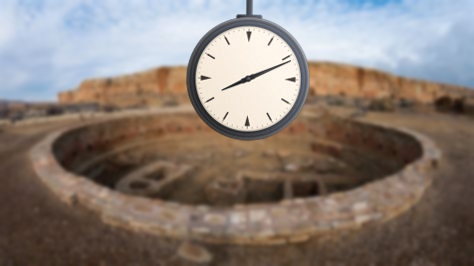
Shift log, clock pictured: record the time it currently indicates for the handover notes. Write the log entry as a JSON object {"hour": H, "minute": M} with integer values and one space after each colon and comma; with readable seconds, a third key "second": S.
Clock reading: {"hour": 8, "minute": 11}
